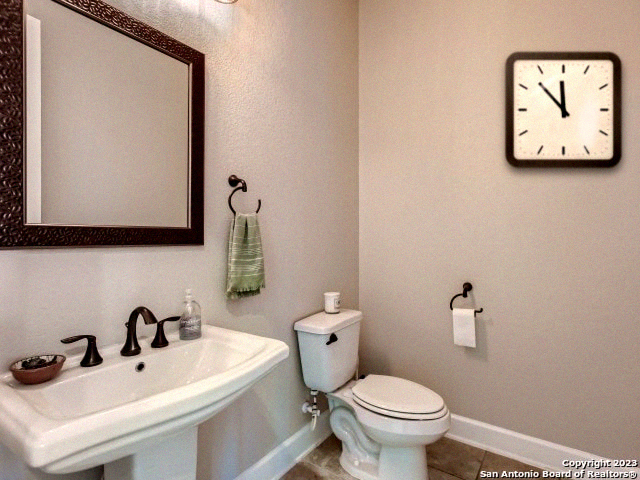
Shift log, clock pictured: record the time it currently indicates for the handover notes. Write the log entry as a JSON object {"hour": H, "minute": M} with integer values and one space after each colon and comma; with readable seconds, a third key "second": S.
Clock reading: {"hour": 11, "minute": 53}
